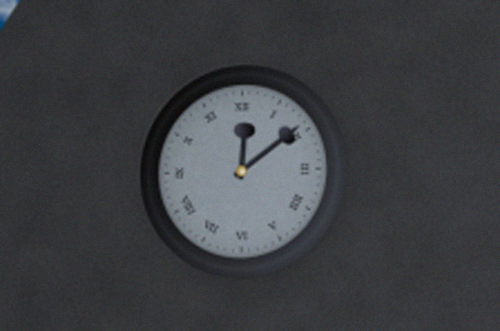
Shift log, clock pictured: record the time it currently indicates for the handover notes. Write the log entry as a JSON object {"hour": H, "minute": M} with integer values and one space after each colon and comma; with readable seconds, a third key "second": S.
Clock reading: {"hour": 12, "minute": 9}
